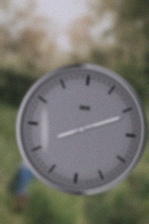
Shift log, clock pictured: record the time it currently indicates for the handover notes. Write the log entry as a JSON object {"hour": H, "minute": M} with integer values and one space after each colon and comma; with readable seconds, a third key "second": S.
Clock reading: {"hour": 8, "minute": 11}
